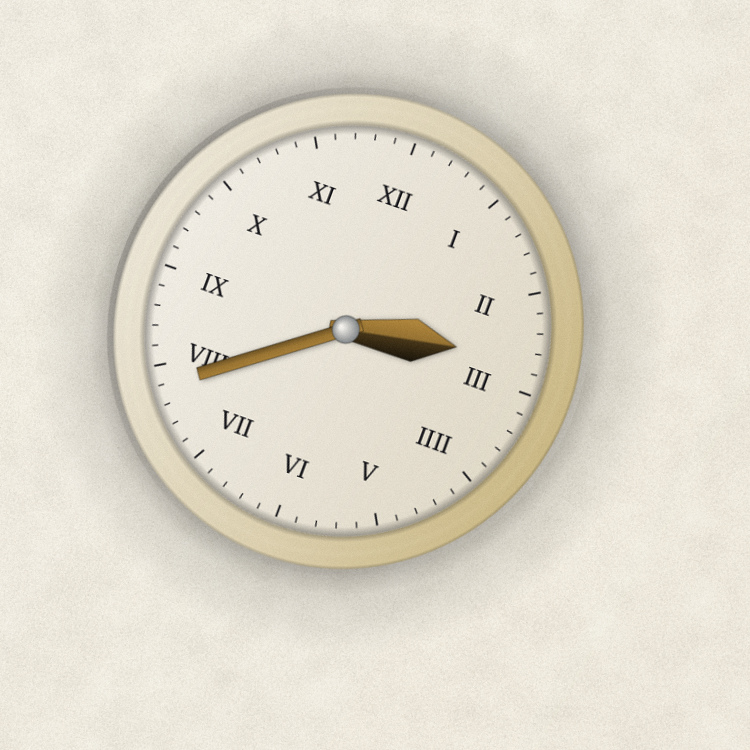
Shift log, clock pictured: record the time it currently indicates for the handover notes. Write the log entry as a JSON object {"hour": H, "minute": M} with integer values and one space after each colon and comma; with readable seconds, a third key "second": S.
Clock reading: {"hour": 2, "minute": 39}
